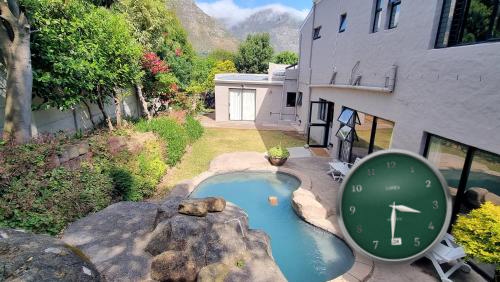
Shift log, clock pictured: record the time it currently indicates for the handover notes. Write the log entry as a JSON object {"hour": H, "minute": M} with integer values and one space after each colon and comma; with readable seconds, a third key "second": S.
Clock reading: {"hour": 3, "minute": 31}
